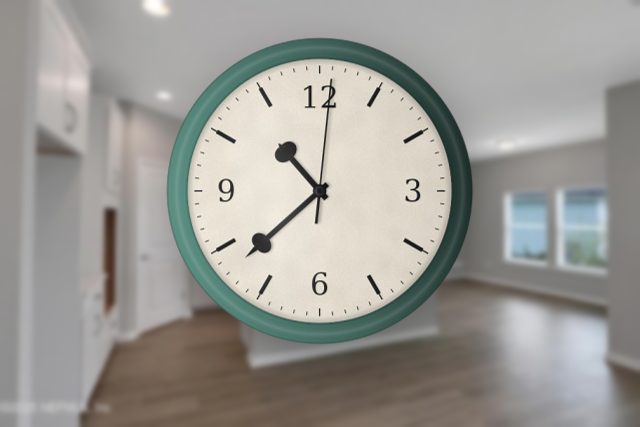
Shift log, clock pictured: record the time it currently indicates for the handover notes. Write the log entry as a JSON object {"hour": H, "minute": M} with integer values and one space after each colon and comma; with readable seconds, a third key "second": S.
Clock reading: {"hour": 10, "minute": 38, "second": 1}
